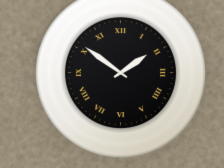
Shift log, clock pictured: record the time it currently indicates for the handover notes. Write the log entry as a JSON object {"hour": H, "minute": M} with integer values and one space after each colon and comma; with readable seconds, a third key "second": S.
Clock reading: {"hour": 1, "minute": 51}
